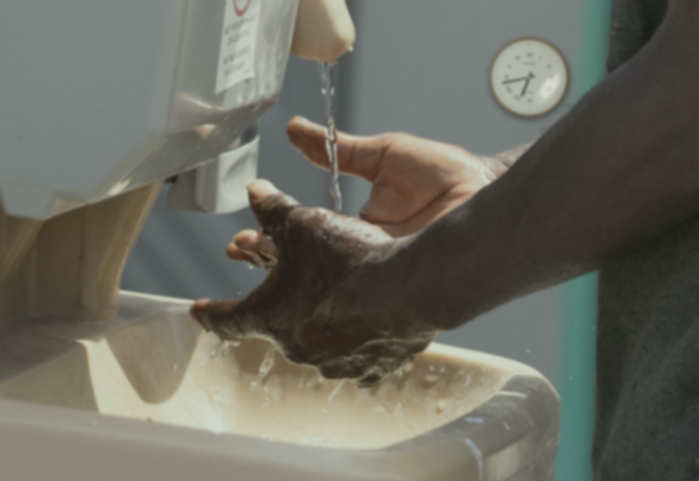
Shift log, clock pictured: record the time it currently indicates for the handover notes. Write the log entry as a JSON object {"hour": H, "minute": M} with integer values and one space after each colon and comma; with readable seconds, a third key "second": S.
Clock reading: {"hour": 6, "minute": 43}
